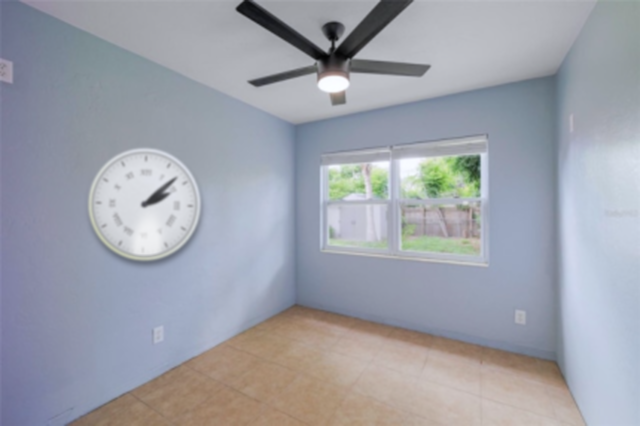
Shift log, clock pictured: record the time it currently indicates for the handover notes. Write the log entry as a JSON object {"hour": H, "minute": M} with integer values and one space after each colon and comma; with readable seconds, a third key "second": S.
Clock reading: {"hour": 2, "minute": 8}
